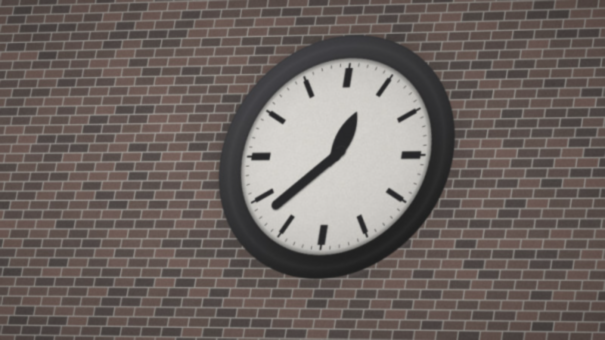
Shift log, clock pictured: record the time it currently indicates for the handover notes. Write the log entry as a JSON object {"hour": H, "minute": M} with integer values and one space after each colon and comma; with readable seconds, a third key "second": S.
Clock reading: {"hour": 12, "minute": 38}
